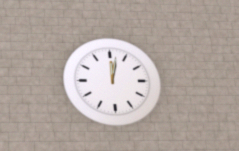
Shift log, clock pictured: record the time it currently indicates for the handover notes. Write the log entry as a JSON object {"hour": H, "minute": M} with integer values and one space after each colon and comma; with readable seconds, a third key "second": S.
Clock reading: {"hour": 12, "minute": 2}
